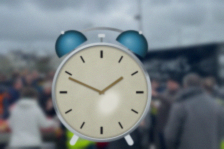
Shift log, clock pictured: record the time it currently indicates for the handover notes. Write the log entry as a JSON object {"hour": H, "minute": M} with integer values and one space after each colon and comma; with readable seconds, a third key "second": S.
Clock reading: {"hour": 1, "minute": 49}
